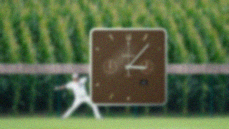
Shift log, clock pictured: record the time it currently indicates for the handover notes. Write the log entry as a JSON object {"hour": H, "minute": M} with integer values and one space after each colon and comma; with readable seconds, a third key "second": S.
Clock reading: {"hour": 3, "minute": 7}
